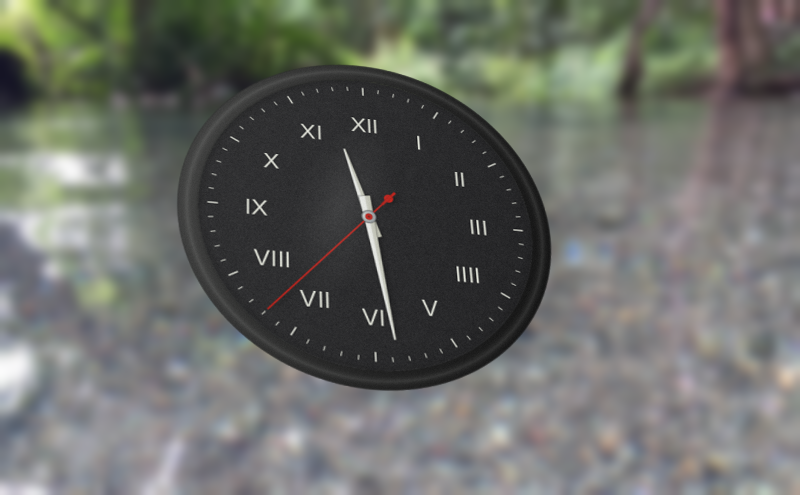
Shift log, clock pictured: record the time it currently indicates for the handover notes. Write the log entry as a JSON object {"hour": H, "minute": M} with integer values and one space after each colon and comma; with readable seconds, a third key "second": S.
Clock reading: {"hour": 11, "minute": 28, "second": 37}
